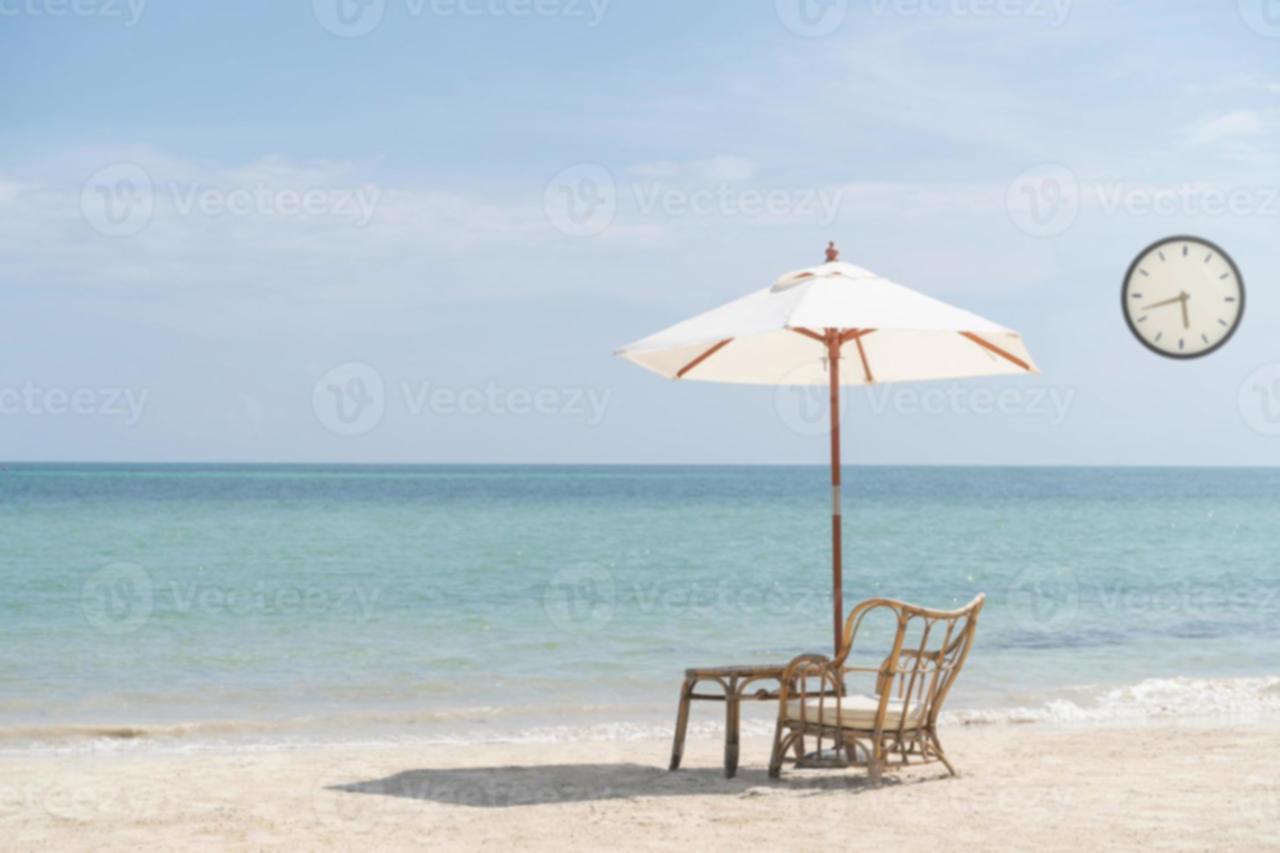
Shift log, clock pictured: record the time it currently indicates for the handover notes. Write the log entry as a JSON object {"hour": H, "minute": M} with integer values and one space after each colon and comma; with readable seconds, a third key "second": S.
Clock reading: {"hour": 5, "minute": 42}
